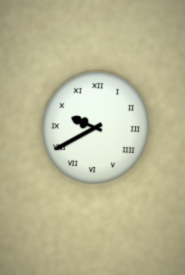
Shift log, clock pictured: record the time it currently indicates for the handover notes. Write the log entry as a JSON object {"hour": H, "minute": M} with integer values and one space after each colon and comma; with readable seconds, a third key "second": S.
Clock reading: {"hour": 9, "minute": 40}
